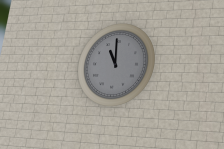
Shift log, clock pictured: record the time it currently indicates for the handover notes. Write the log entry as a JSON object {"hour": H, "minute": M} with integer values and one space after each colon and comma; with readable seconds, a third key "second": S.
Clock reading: {"hour": 10, "minute": 59}
